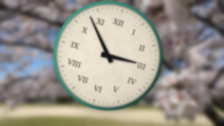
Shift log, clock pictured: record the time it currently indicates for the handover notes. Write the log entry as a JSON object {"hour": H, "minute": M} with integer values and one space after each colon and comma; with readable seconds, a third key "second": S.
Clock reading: {"hour": 2, "minute": 53}
